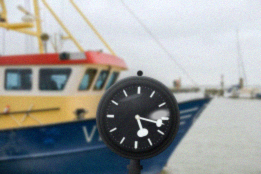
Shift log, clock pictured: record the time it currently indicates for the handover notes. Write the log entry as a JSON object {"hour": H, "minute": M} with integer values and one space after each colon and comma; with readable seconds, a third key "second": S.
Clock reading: {"hour": 5, "minute": 17}
